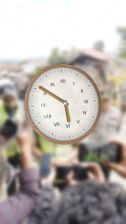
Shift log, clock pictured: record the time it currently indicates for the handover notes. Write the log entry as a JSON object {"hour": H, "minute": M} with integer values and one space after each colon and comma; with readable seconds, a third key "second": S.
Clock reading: {"hour": 5, "minute": 51}
